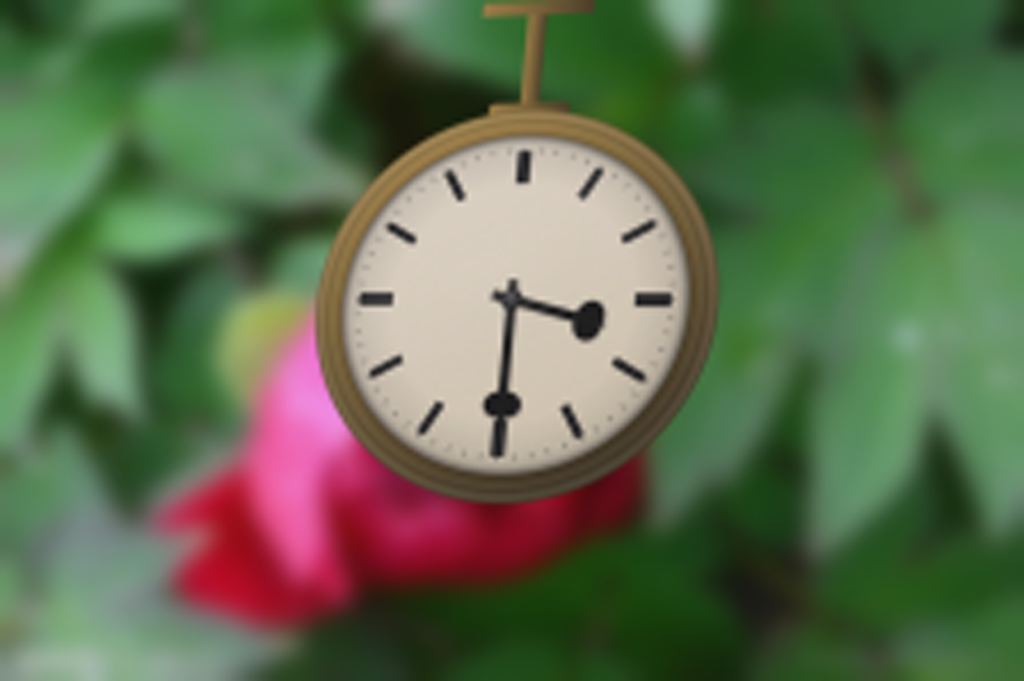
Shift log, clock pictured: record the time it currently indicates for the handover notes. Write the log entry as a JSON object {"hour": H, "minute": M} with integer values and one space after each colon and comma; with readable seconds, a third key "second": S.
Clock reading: {"hour": 3, "minute": 30}
